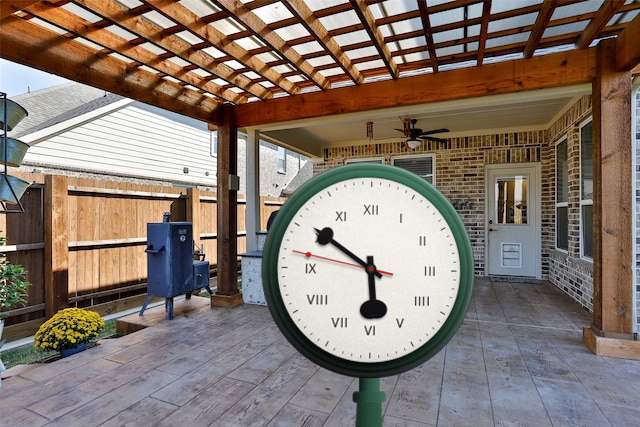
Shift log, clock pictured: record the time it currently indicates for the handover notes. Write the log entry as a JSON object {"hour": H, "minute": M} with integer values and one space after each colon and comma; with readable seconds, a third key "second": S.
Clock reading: {"hour": 5, "minute": 50, "second": 47}
